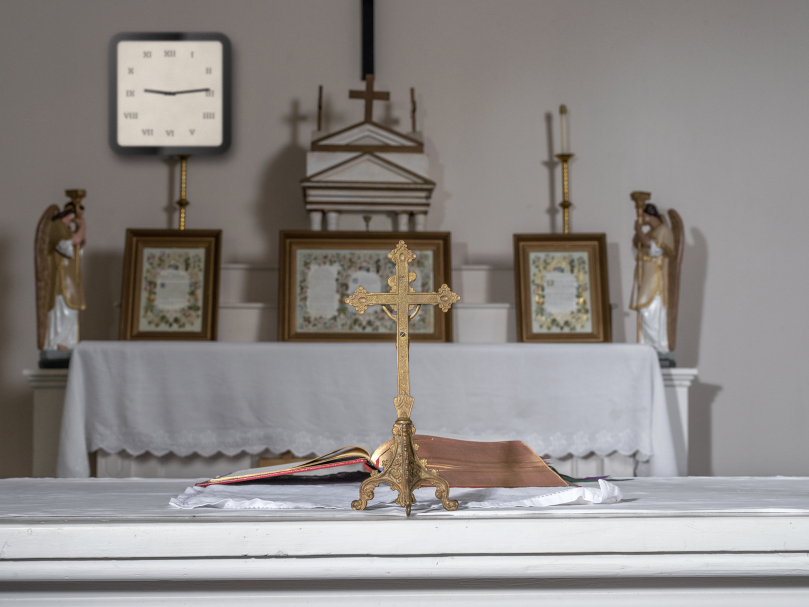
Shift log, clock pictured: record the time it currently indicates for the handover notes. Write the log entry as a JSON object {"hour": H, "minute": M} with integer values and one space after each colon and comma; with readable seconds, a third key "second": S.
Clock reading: {"hour": 9, "minute": 14}
